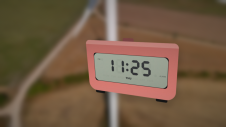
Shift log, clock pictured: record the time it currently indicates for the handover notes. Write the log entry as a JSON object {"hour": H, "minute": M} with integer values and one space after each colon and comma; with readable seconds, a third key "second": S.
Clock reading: {"hour": 11, "minute": 25}
